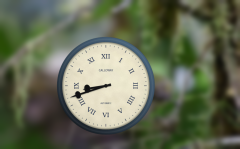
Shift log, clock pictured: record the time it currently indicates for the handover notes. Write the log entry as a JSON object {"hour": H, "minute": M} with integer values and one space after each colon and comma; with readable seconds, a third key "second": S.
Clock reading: {"hour": 8, "minute": 42}
